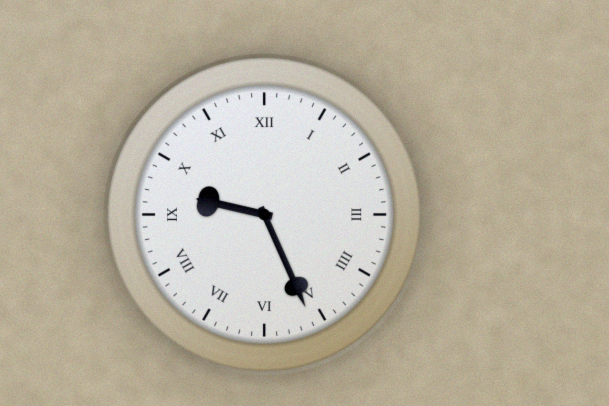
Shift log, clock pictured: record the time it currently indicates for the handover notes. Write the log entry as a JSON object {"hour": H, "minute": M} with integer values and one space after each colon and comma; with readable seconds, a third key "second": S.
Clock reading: {"hour": 9, "minute": 26}
